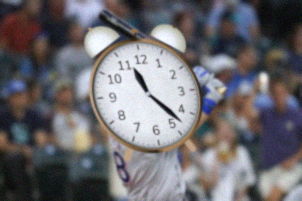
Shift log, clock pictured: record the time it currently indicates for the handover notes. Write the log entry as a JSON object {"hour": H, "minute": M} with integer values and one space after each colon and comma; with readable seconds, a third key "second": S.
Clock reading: {"hour": 11, "minute": 23}
